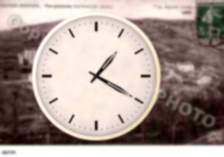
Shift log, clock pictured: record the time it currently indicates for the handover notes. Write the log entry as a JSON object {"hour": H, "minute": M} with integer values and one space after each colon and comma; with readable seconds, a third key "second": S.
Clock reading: {"hour": 1, "minute": 20}
